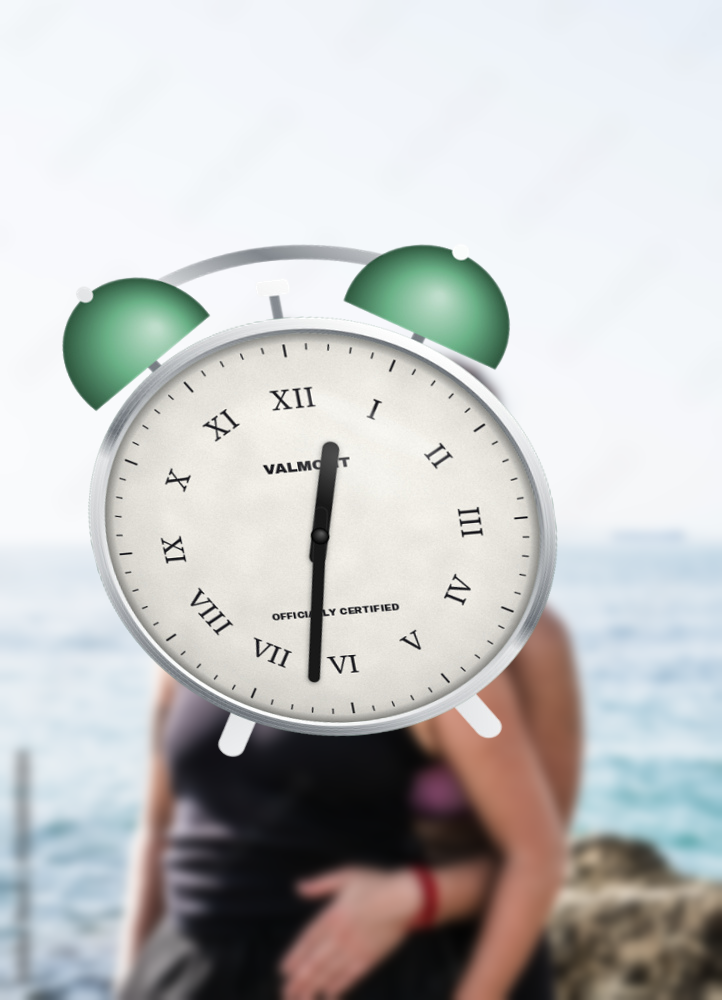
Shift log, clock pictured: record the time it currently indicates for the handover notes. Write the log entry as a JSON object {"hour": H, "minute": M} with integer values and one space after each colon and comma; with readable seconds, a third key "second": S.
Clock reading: {"hour": 12, "minute": 32}
